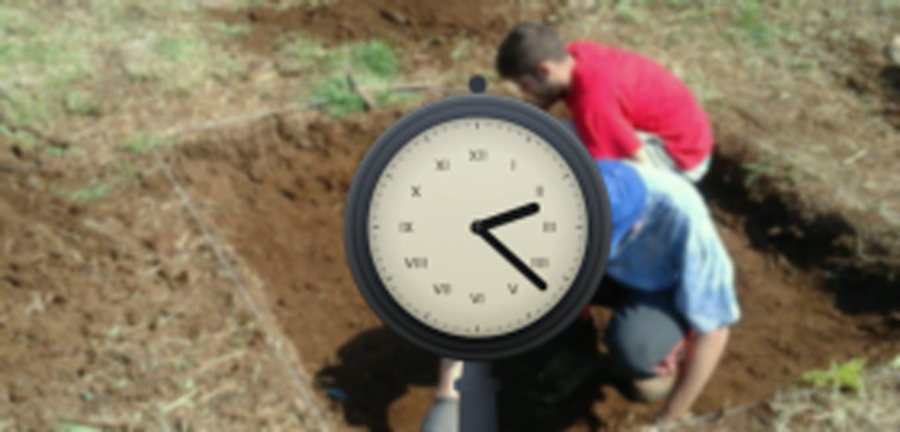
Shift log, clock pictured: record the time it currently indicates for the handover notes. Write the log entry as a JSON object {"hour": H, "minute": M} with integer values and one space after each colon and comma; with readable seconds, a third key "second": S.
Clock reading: {"hour": 2, "minute": 22}
